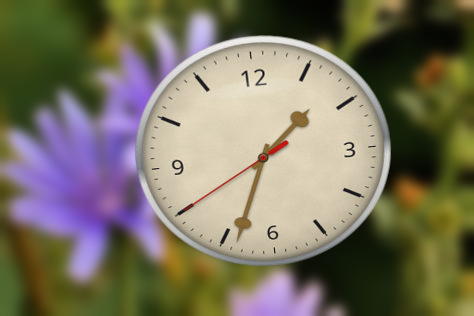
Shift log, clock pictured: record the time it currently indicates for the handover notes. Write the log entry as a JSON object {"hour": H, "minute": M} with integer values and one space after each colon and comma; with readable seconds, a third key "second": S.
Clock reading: {"hour": 1, "minute": 33, "second": 40}
